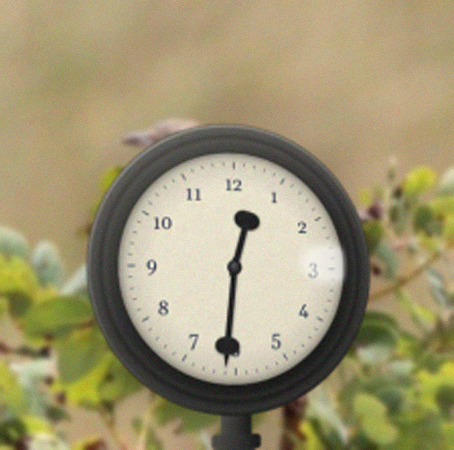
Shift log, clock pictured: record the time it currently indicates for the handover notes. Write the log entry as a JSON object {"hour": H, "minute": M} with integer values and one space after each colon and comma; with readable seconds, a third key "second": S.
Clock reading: {"hour": 12, "minute": 31}
